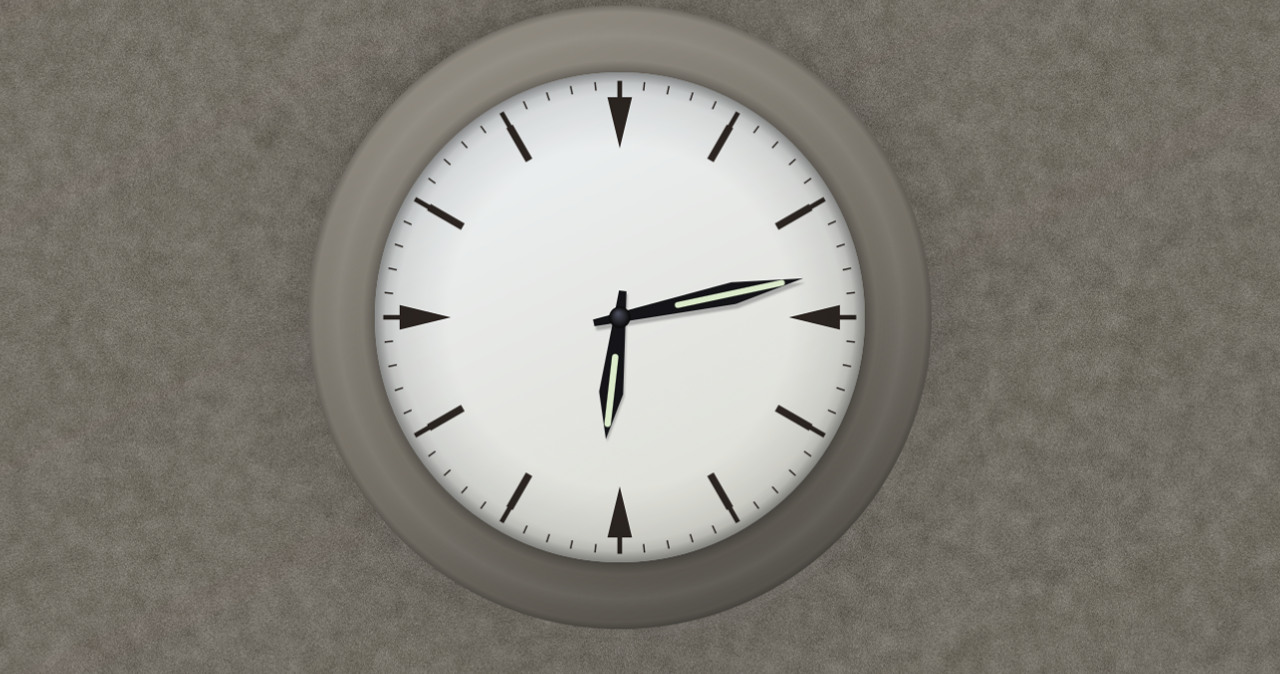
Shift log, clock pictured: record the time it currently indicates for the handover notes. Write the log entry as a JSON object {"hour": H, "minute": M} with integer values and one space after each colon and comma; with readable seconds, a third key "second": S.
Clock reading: {"hour": 6, "minute": 13}
